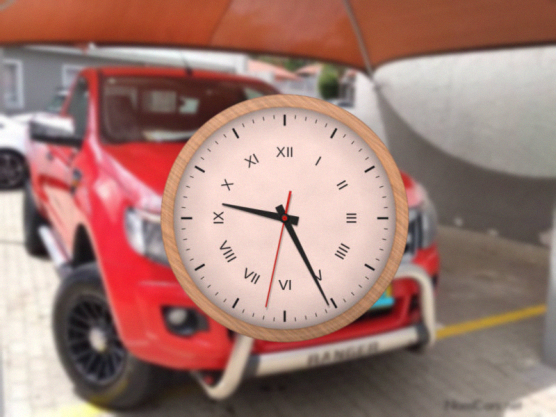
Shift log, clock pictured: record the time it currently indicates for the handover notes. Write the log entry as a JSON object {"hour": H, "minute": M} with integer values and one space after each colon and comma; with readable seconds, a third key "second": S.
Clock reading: {"hour": 9, "minute": 25, "second": 32}
